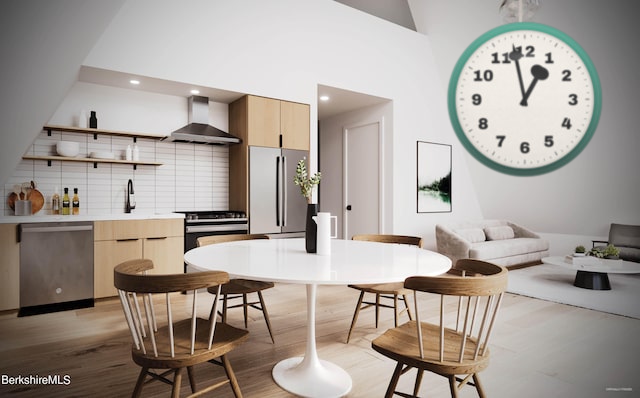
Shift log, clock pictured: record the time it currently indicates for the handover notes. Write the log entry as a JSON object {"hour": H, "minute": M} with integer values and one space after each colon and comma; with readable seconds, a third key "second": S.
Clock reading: {"hour": 12, "minute": 58}
